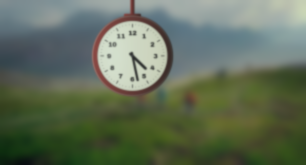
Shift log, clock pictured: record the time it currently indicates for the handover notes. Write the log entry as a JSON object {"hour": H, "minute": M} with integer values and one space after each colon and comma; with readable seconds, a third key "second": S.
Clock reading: {"hour": 4, "minute": 28}
